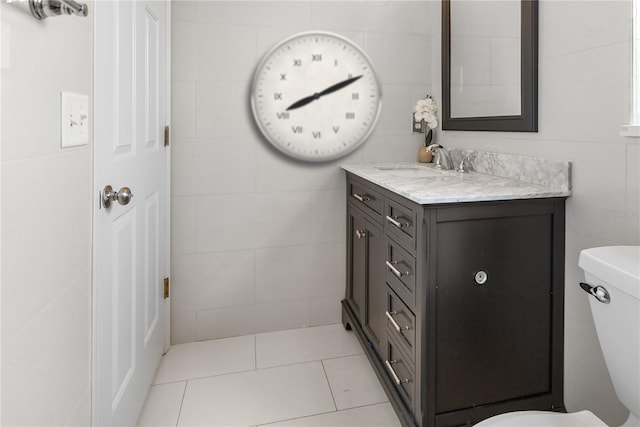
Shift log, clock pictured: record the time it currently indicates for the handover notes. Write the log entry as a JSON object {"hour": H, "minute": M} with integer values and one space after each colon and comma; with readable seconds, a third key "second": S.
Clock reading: {"hour": 8, "minute": 11}
